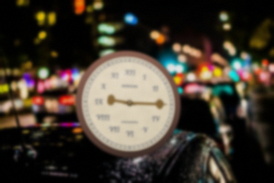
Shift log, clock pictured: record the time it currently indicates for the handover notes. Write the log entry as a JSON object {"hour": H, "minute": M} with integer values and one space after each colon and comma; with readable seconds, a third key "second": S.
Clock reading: {"hour": 9, "minute": 15}
